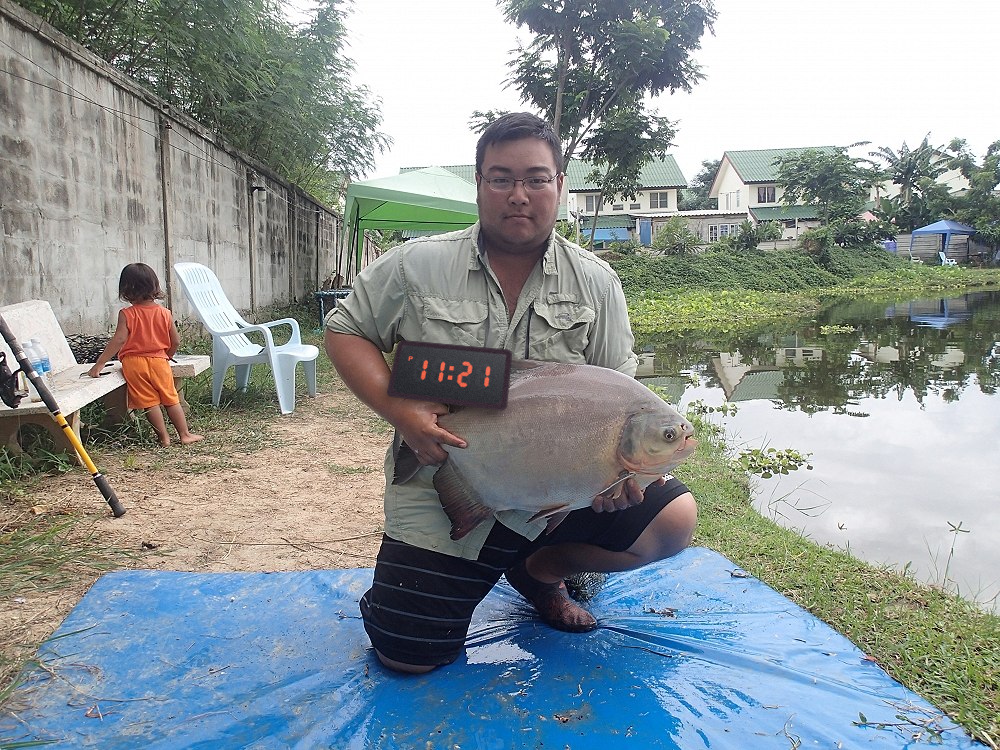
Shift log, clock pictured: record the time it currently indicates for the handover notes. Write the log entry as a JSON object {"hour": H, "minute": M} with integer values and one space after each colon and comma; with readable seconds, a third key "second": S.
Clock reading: {"hour": 11, "minute": 21}
